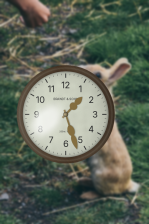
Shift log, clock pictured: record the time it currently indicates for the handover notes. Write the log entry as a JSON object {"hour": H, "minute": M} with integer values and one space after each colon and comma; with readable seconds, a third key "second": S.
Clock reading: {"hour": 1, "minute": 27}
